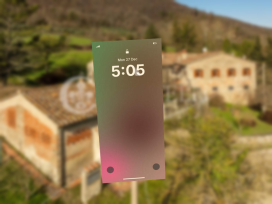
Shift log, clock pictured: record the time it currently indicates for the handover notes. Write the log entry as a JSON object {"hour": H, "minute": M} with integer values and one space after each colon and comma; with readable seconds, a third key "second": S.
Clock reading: {"hour": 5, "minute": 5}
